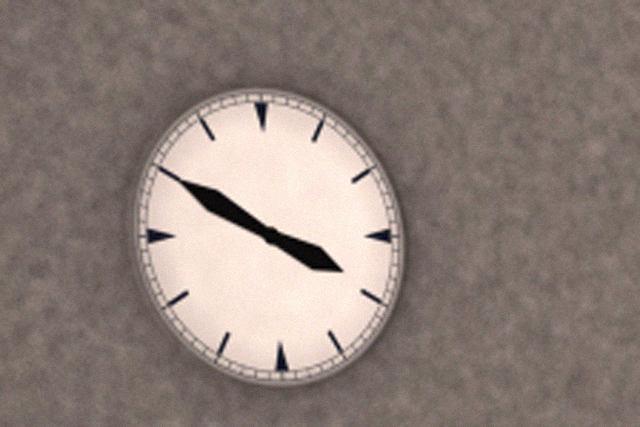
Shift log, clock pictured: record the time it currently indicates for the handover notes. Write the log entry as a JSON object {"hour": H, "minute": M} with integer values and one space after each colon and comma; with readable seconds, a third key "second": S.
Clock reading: {"hour": 3, "minute": 50}
